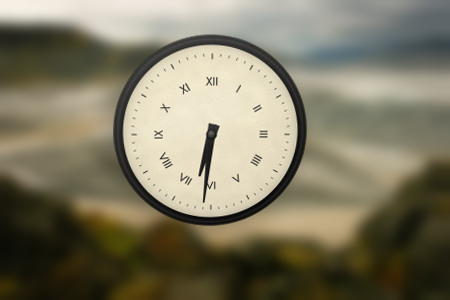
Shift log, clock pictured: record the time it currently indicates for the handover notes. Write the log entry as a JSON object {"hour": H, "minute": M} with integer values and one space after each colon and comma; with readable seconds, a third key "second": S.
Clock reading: {"hour": 6, "minute": 31}
